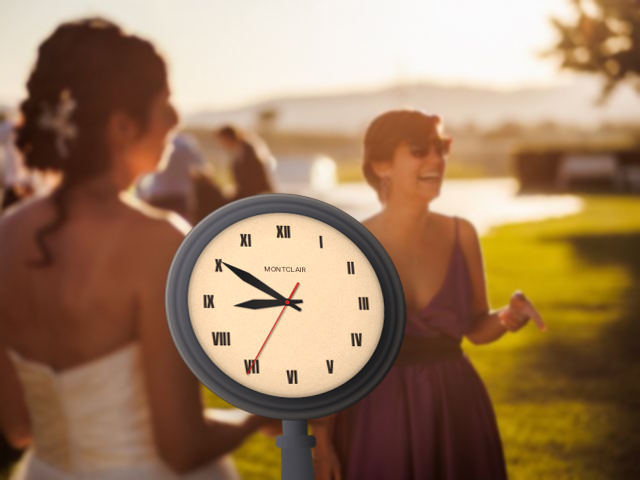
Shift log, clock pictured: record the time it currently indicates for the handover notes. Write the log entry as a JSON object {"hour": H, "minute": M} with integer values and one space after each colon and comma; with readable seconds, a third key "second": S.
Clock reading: {"hour": 8, "minute": 50, "second": 35}
